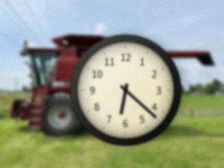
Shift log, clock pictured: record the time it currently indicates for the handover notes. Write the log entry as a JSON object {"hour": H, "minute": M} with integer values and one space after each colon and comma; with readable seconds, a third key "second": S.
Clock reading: {"hour": 6, "minute": 22}
